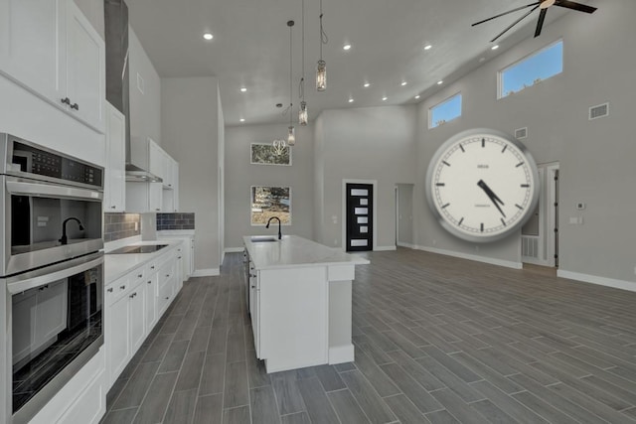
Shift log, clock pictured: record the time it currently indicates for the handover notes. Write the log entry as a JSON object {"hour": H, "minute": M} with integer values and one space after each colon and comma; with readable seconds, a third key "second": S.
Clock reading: {"hour": 4, "minute": 24}
